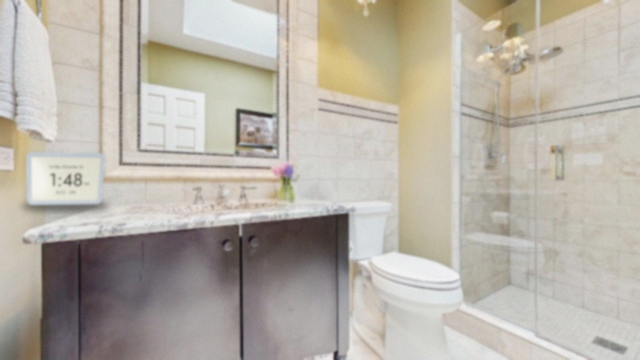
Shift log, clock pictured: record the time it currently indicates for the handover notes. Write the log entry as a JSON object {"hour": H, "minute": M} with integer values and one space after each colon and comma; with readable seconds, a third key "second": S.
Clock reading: {"hour": 1, "minute": 48}
